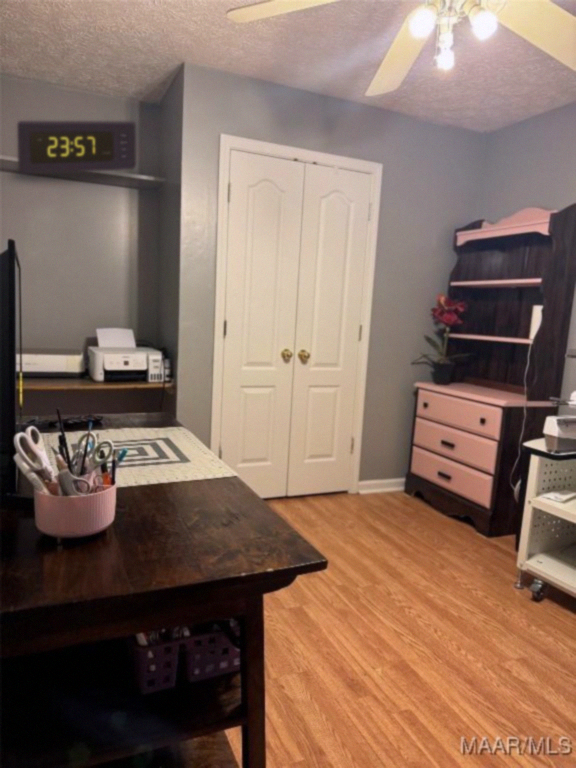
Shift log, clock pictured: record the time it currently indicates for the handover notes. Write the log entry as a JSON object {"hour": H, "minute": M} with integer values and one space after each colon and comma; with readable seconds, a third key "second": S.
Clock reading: {"hour": 23, "minute": 57}
